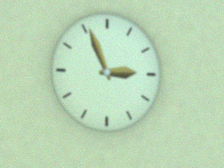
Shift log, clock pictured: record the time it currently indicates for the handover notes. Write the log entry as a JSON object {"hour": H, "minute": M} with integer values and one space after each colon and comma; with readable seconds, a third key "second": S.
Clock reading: {"hour": 2, "minute": 56}
